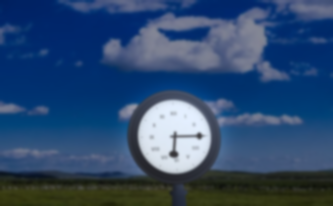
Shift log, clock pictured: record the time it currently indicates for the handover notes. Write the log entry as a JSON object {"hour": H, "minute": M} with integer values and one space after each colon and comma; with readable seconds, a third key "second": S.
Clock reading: {"hour": 6, "minute": 15}
